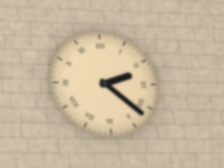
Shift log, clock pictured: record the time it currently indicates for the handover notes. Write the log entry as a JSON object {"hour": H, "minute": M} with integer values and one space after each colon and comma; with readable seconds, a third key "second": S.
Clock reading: {"hour": 2, "minute": 22}
